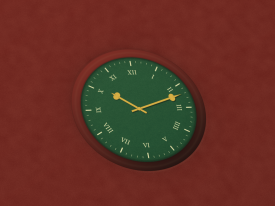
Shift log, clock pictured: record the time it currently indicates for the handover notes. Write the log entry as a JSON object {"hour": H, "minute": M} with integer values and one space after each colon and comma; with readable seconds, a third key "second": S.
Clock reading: {"hour": 10, "minute": 12}
